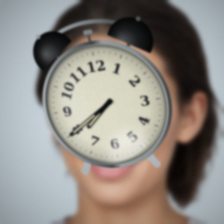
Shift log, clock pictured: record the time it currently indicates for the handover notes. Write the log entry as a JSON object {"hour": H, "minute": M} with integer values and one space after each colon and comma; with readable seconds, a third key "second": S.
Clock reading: {"hour": 7, "minute": 40}
